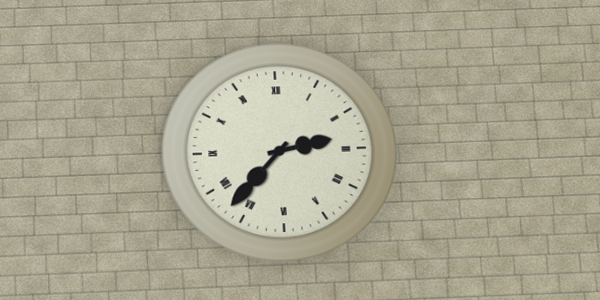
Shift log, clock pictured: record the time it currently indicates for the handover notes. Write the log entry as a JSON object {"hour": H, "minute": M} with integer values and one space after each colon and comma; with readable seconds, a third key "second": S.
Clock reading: {"hour": 2, "minute": 37}
